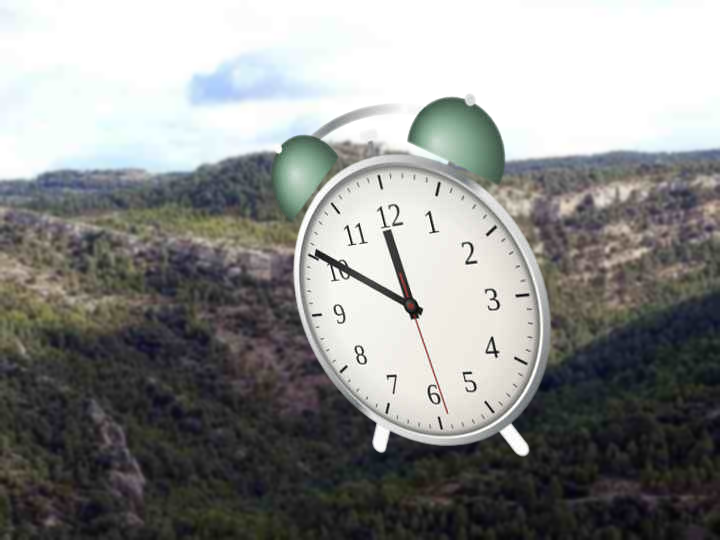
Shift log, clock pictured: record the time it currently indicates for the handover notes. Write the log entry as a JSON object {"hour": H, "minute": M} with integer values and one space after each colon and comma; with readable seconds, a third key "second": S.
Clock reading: {"hour": 11, "minute": 50, "second": 29}
